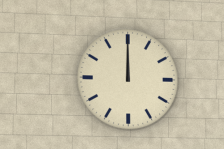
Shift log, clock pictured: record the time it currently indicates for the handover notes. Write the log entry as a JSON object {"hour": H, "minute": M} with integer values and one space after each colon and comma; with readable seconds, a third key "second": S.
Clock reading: {"hour": 12, "minute": 0}
